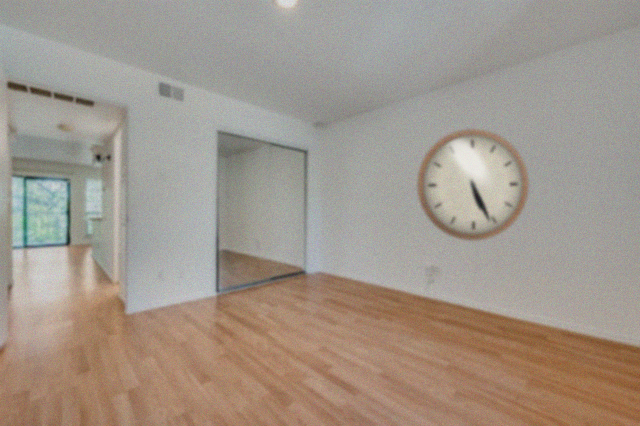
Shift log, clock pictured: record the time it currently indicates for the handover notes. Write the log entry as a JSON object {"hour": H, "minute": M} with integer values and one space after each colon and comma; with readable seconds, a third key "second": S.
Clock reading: {"hour": 5, "minute": 26}
